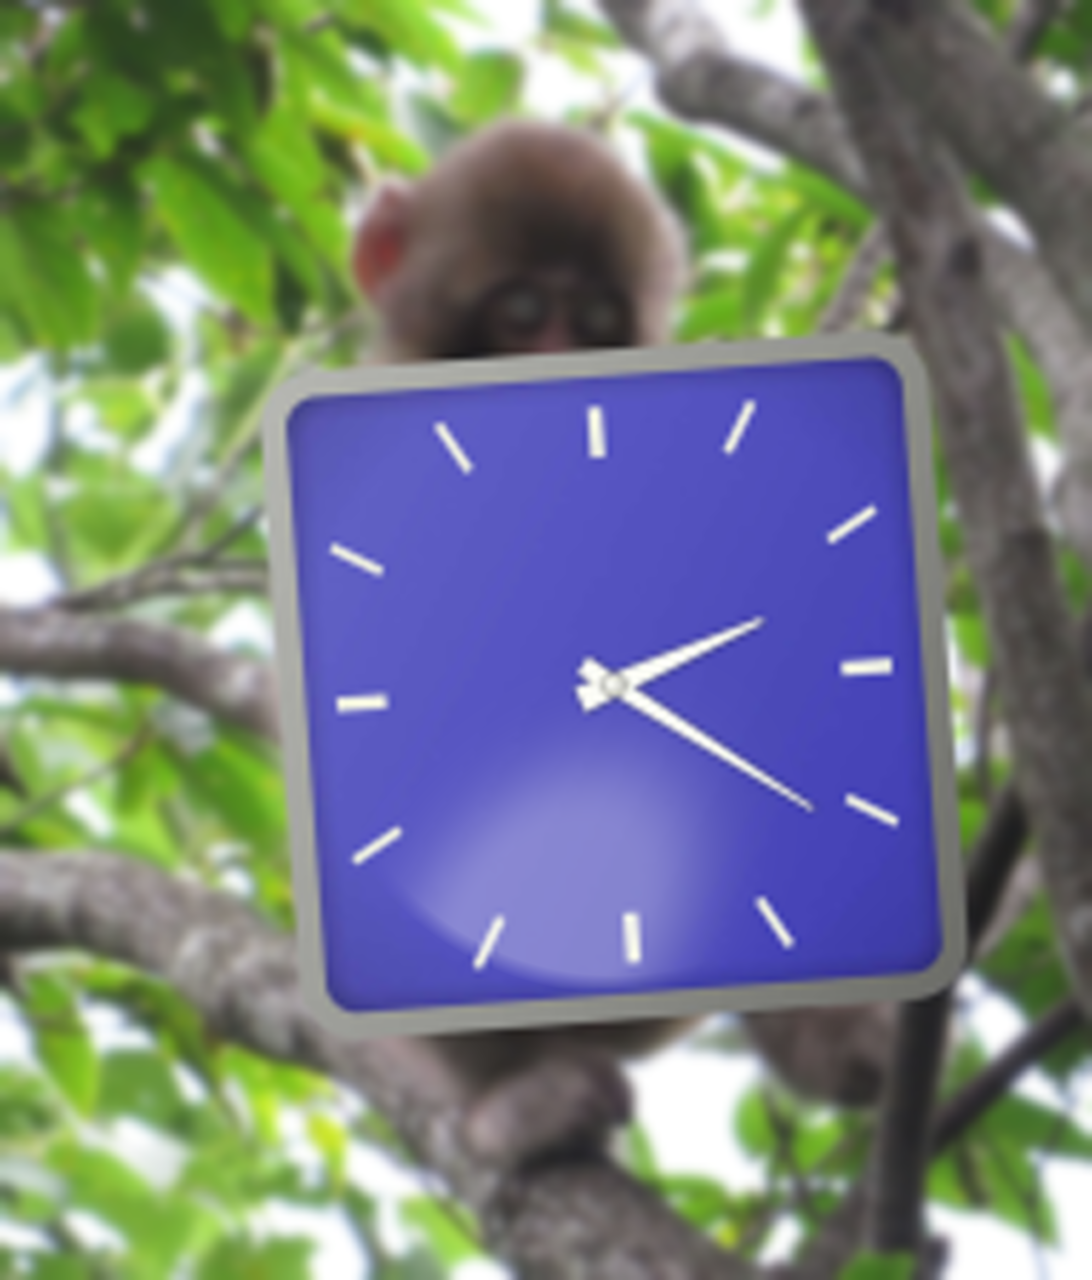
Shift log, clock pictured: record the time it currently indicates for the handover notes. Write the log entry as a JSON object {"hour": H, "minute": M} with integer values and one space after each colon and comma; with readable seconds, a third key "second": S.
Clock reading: {"hour": 2, "minute": 21}
